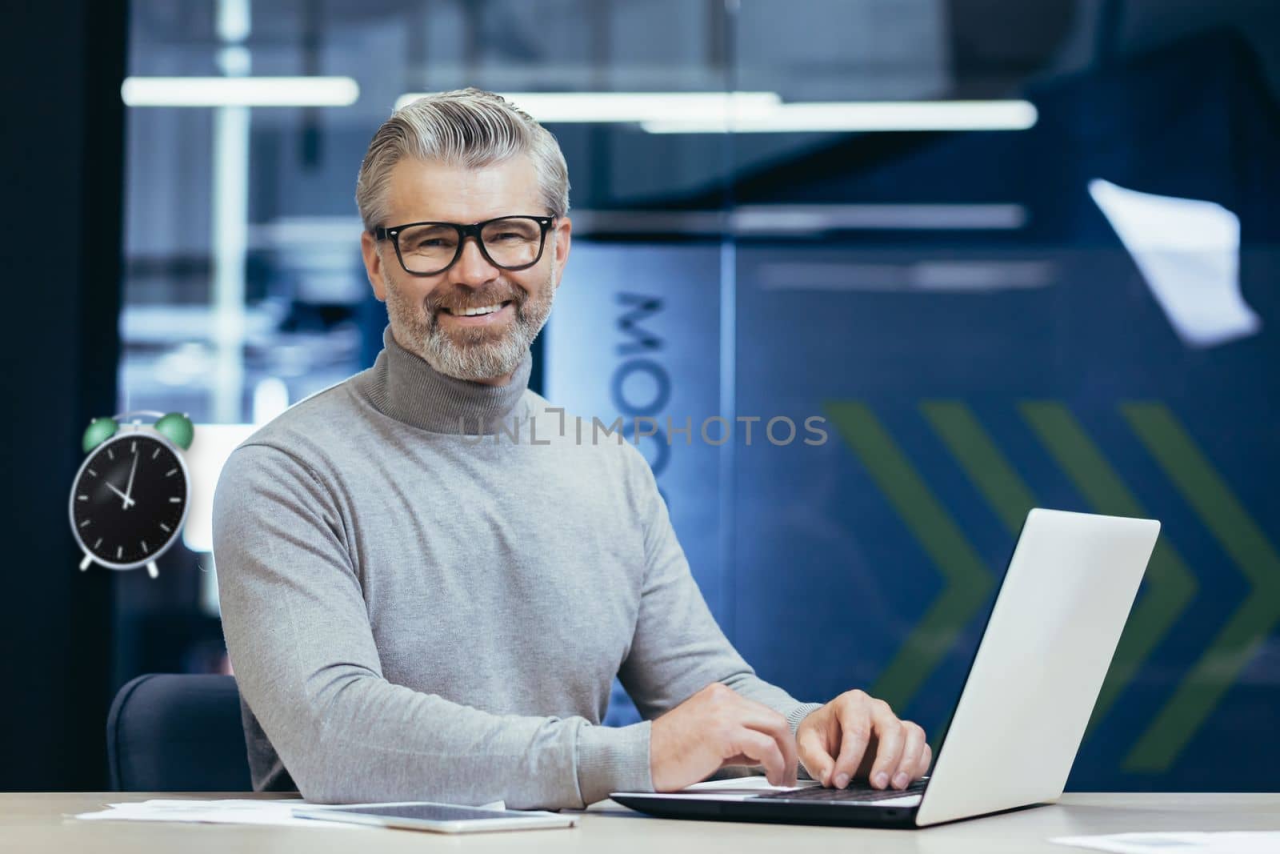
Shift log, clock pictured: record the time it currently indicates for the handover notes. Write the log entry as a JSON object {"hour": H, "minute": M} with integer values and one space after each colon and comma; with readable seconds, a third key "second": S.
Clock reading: {"hour": 10, "minute": 1}
